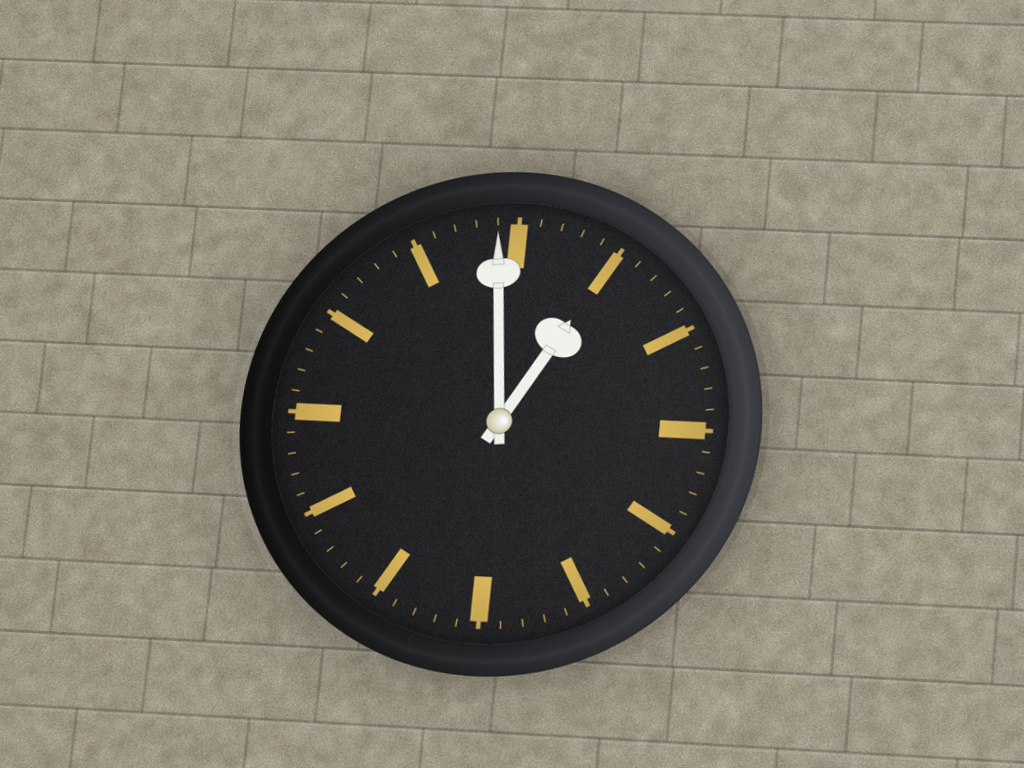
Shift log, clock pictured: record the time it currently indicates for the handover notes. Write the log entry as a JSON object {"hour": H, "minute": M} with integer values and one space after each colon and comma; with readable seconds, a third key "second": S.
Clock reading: {"hour": 12, "minute": 59}
